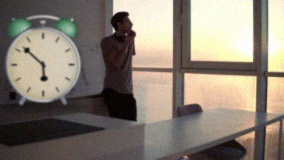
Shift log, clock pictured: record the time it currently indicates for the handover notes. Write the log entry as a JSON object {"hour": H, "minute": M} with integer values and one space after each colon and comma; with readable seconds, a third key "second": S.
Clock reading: {"hour": 5, "minute": 52}
